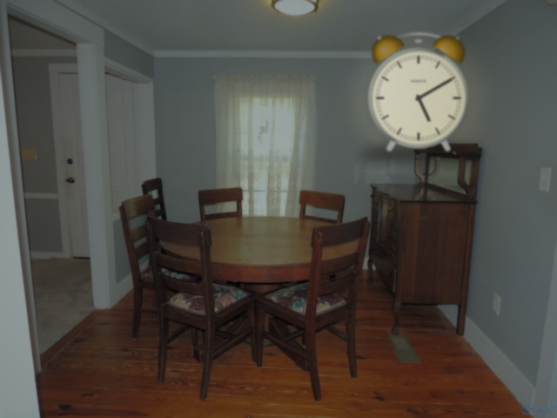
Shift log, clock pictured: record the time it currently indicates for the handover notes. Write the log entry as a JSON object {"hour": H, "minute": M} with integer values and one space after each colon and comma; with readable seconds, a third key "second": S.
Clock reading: {"hour": 5, "minute": 10}
